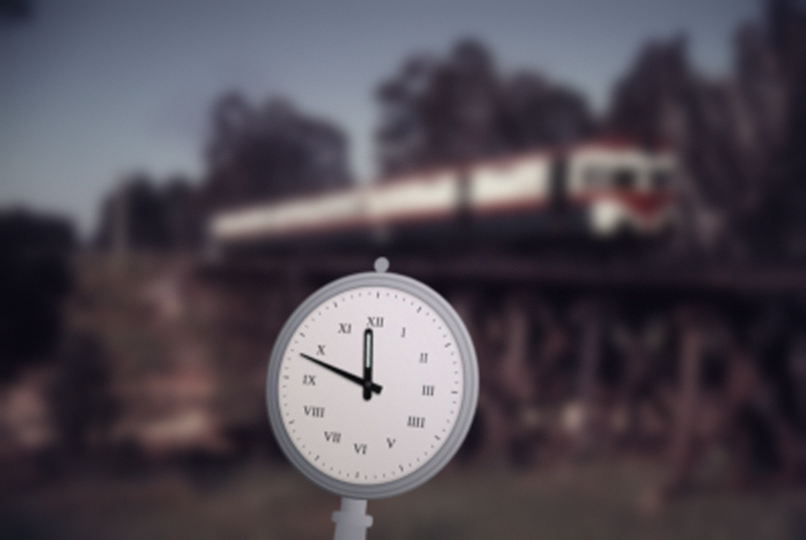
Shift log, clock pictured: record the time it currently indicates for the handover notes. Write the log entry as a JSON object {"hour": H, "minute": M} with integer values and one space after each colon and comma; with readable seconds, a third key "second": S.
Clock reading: {"hour": 11, "minute": 48}
